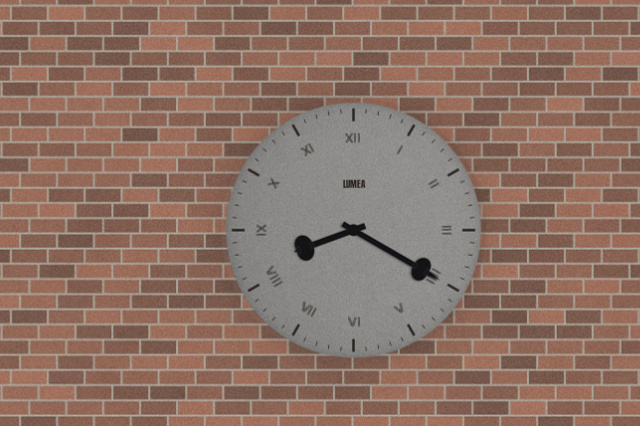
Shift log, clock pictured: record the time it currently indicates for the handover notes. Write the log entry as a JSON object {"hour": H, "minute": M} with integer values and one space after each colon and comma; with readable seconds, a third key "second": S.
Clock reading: {"hour": 8, "minute": 20}
